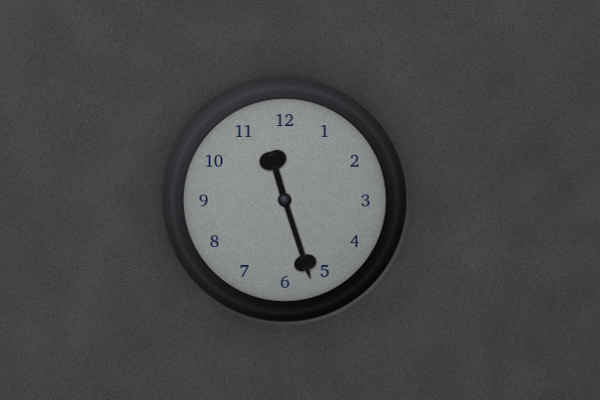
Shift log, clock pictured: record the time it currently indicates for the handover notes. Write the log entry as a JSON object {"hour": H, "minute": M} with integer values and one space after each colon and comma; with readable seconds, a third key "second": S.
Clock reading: {"hour": 11, "minute": 27}
